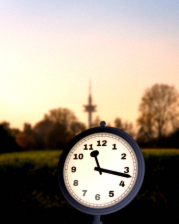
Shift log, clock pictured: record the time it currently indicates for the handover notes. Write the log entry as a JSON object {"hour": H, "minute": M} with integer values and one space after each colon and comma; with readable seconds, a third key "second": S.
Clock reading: {"hour": 11, "minute": 17}
